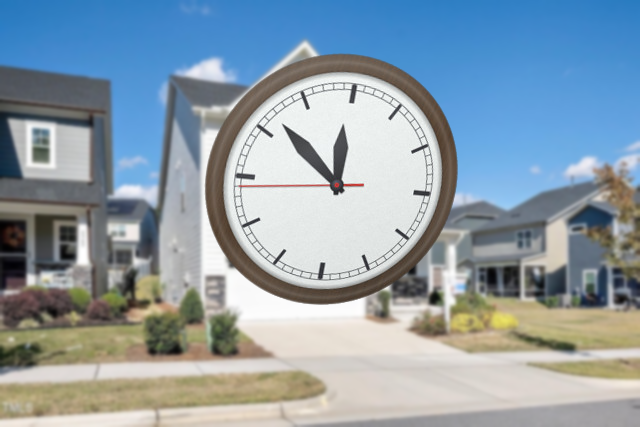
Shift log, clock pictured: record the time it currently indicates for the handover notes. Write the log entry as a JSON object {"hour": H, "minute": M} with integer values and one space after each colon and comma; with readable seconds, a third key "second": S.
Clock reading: {"hour": 11, "minute": 51, "second": 44}
